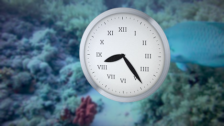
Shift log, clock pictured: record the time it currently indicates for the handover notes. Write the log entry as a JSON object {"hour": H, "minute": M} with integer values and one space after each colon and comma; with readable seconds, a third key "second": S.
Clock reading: {"hour": 8, "minute": 24}
